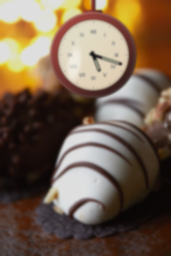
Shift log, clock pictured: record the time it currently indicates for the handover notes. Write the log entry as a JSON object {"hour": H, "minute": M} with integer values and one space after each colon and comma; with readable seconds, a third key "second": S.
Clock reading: {"hour": 5, "minute": 18}
